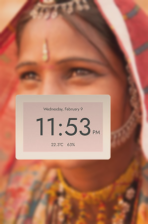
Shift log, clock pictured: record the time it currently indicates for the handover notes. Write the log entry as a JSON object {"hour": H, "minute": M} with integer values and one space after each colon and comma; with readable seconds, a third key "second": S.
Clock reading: {"hour": 11, "minute": 53}
